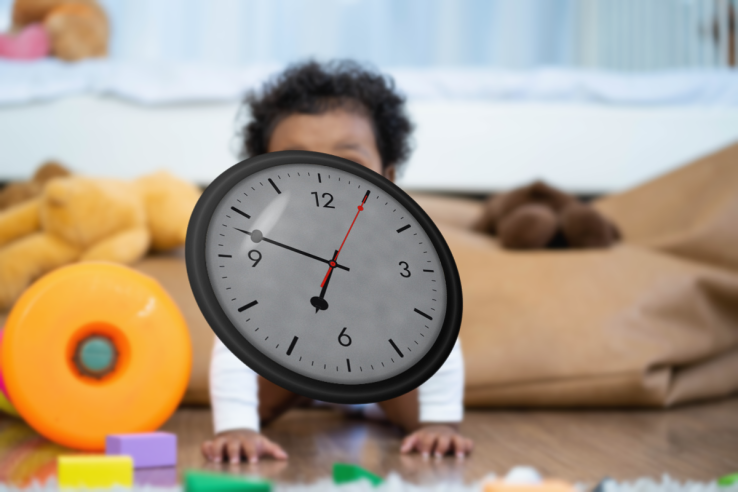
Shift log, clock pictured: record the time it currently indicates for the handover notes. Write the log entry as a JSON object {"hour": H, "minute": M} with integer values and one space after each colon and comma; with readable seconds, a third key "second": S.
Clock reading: {"hour": 6, "minute": 48, "second": 5}
